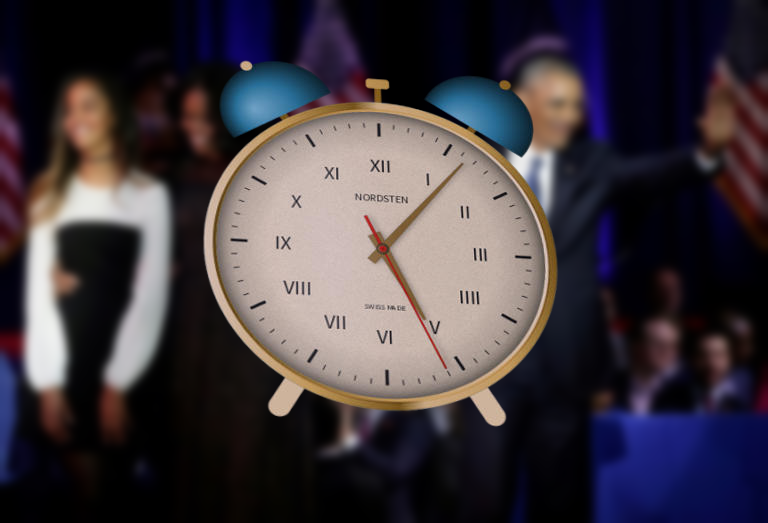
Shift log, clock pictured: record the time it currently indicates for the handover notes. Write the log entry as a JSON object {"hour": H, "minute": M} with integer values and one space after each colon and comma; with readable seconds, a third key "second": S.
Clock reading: {"hour": 5, "minute": 6, "second": 26}
